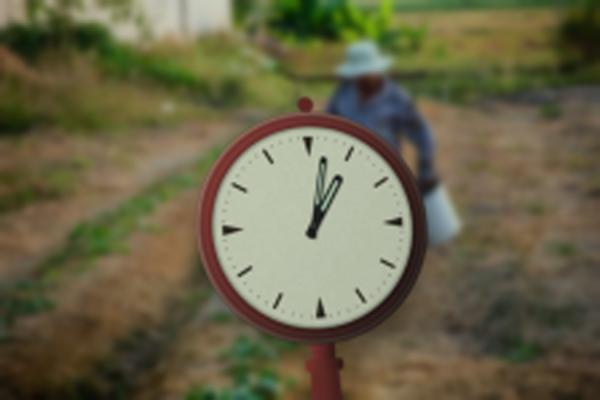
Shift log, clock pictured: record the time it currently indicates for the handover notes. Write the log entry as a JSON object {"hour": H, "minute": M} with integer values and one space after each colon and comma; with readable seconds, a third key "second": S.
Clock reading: {"hour": 1, "minute": 2}
